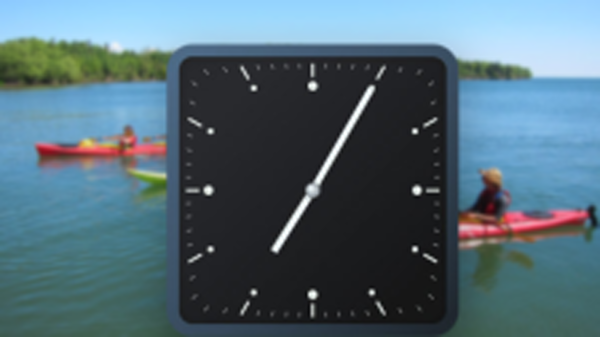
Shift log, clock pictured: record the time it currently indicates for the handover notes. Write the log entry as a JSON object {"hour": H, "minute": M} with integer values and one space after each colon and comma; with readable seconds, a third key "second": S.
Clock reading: {"hour": 7, "minute": 5}
